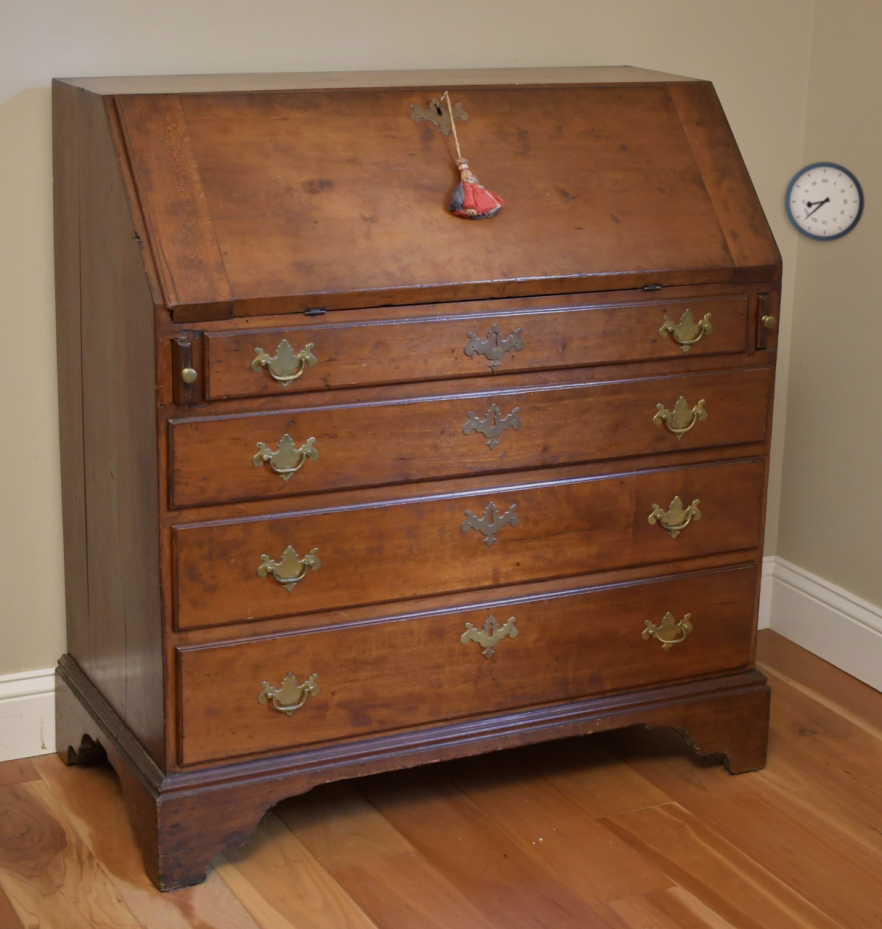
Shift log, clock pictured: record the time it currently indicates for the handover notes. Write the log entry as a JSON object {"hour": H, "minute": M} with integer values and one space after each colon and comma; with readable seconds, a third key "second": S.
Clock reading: {"hour": 8, "minute": 38}
